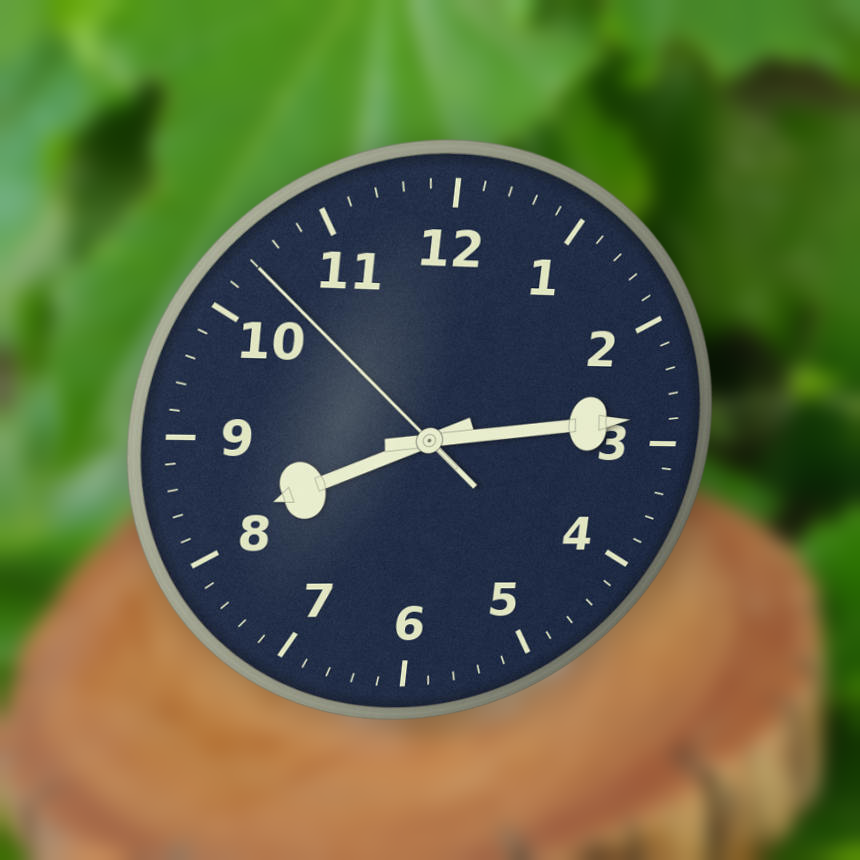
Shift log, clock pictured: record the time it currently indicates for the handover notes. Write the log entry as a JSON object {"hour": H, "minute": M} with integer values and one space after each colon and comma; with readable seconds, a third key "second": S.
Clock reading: {"hour": 8, "minute": 13, "second": 52}
